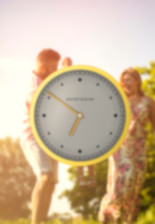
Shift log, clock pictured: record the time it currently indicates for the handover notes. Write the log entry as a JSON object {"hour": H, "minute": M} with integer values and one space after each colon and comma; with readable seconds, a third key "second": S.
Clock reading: {"hour": 6, "minute": 51}
